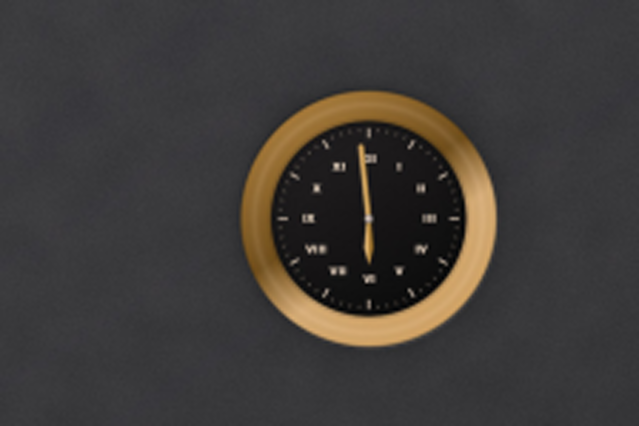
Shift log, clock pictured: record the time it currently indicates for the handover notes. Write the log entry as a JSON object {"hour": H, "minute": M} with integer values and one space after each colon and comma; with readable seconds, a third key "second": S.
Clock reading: {"hour": 5, "minute": 59}
